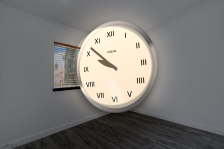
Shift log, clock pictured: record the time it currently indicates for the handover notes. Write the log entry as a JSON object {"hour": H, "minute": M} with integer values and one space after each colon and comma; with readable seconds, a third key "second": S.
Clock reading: {"hour": 9, "minute": 52}
